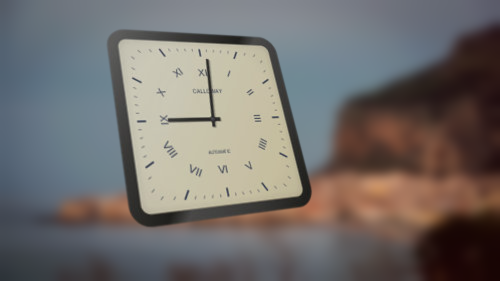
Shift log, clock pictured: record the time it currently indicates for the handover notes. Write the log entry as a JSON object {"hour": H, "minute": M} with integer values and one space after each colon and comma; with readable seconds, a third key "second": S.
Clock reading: {"hour": 9, "minute": 1}
